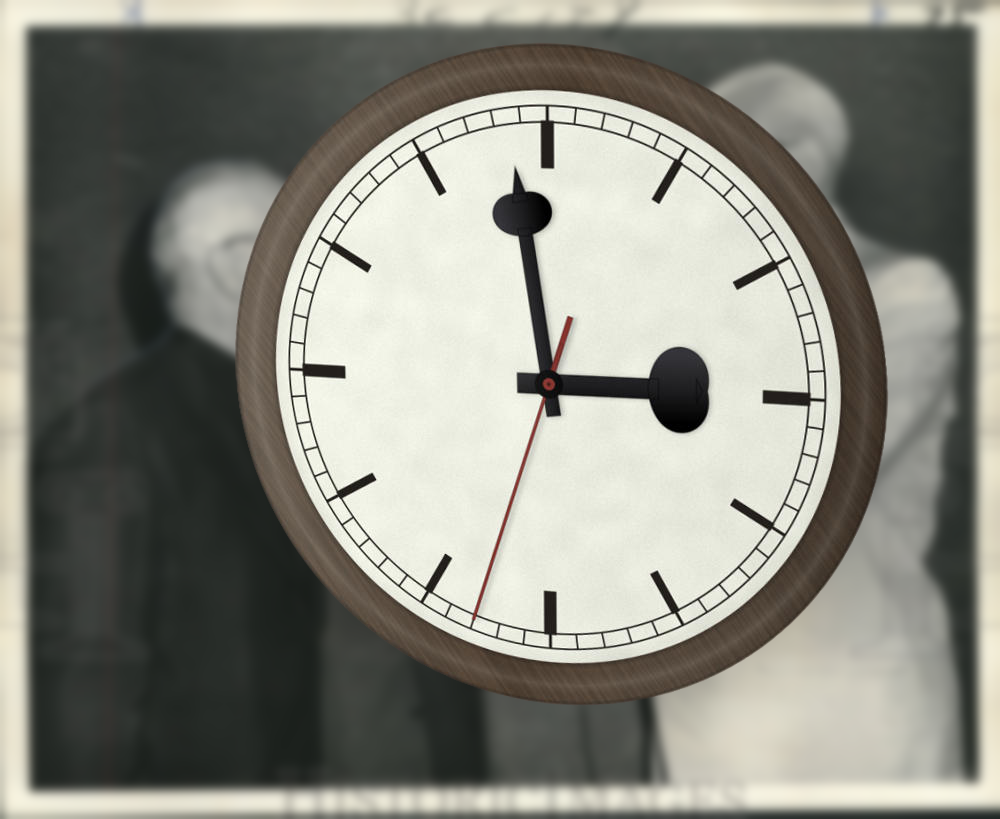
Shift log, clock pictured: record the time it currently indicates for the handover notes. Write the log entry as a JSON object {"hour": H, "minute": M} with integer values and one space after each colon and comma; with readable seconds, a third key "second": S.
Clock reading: {"hour": 2, "minute": 58, "second": 33}
